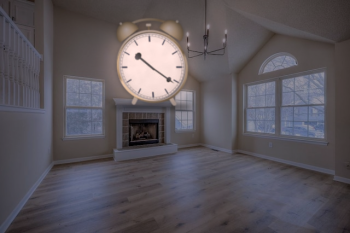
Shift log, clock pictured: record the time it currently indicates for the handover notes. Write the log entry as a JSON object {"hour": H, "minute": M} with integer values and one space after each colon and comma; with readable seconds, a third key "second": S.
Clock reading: {"hour": 10, "minute": 21}
